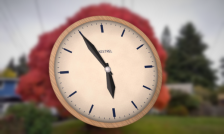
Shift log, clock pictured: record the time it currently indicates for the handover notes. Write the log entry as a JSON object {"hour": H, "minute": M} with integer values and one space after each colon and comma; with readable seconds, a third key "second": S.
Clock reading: {"hour": 5, "minute": 55}
